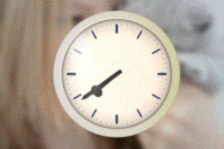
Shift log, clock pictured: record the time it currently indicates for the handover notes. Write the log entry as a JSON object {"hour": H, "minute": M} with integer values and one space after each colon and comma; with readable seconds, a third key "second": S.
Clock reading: {"hour": 7, "minute": 39}
